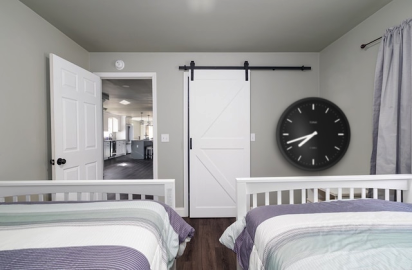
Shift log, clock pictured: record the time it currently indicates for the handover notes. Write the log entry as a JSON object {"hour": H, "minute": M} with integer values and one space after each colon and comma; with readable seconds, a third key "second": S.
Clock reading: {"hour": 7, "minute": 42}
